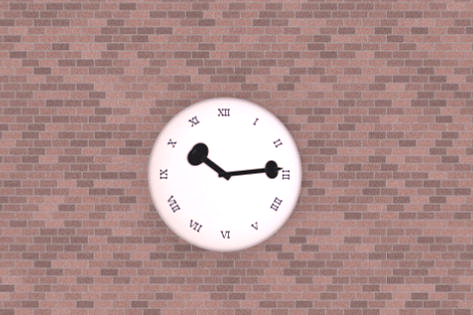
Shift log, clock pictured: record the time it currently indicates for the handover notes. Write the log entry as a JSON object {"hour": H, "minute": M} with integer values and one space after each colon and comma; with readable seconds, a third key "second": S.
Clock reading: {"hour": 10, "minute": 14}
